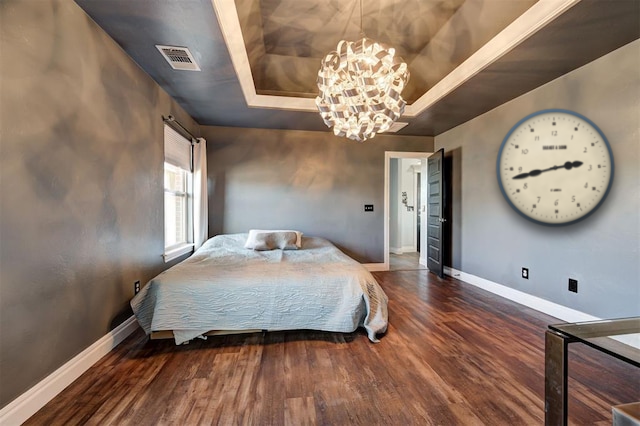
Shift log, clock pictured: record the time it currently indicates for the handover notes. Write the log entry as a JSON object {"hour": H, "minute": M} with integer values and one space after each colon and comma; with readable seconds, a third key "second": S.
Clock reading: {"hour": 2, "minute": 43}
